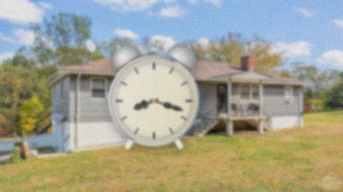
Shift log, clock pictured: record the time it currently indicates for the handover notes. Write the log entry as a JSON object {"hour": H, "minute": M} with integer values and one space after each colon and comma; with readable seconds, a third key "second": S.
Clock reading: {"hour": 8, "minute": 18}
